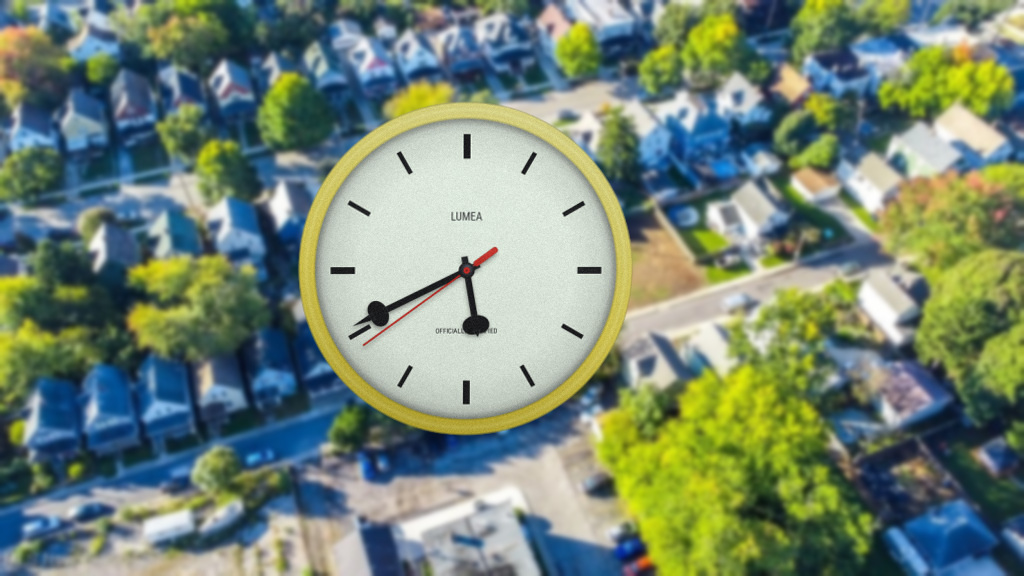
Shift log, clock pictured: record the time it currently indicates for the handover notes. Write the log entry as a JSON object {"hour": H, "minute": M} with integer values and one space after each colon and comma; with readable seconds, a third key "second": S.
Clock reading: {"hour": 5, "minute": 40, "second": 39}
